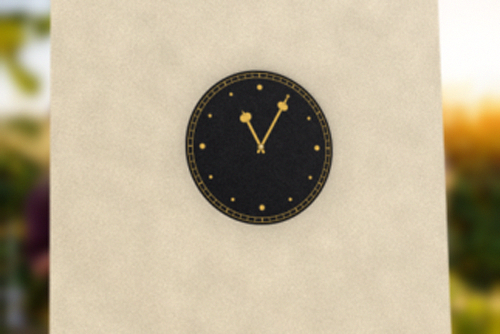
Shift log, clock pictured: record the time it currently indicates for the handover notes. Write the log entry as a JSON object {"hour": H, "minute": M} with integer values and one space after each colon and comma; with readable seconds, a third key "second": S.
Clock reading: {"hour": 11, "minute": 5}
